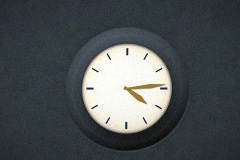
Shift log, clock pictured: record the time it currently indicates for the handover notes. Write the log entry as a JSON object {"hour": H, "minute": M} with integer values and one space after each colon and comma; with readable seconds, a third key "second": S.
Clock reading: {"hour": 4, "minute": 14}
